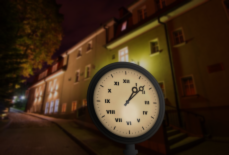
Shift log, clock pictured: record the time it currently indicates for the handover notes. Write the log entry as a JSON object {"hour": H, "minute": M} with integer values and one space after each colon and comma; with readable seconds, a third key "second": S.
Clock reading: {"hour": 1, "minute": 8}
